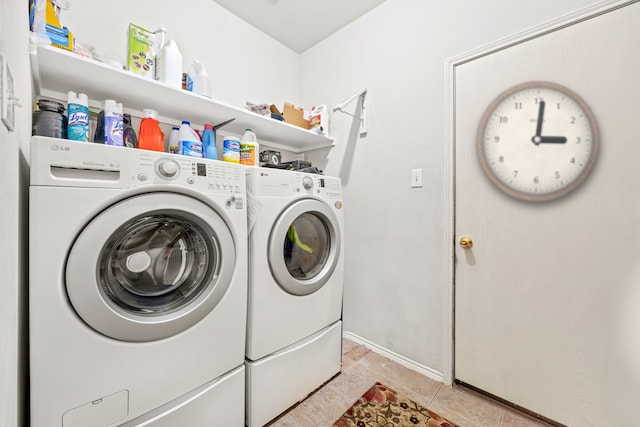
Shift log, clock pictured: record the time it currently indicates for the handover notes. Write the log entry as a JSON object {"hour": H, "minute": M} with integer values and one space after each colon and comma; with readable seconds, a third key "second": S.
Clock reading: {"hour": 3, "minute": 1}
